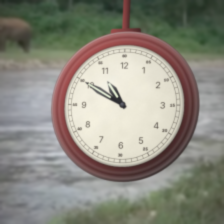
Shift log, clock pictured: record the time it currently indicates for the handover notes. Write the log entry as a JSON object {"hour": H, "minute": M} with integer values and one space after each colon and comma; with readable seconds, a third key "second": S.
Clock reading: {"hour": 10, "minute": 50}
